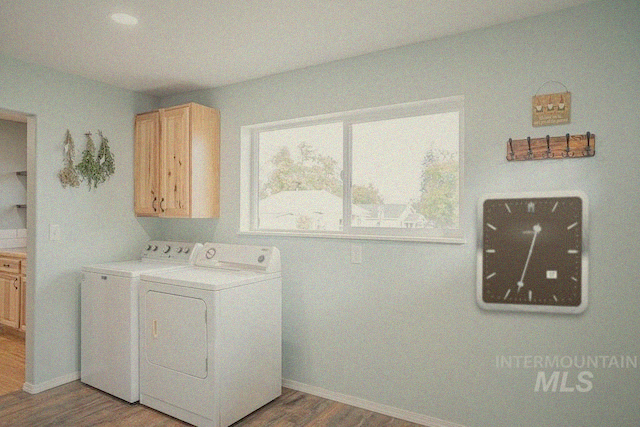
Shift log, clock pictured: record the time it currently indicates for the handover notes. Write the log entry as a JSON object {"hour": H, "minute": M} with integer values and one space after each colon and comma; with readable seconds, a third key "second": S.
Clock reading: {"hour": 12, "minute": 33}
